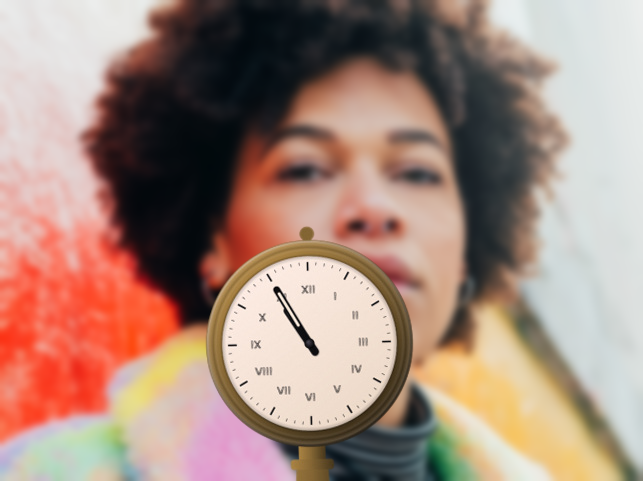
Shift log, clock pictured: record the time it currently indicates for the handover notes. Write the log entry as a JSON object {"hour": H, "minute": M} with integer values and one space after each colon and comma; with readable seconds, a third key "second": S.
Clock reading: {"hour": 10, "minute": 55}
